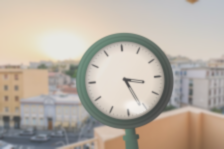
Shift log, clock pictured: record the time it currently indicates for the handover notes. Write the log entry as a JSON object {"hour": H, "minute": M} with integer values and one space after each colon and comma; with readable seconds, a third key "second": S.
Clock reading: {"hour": 3, "minute": 26}
